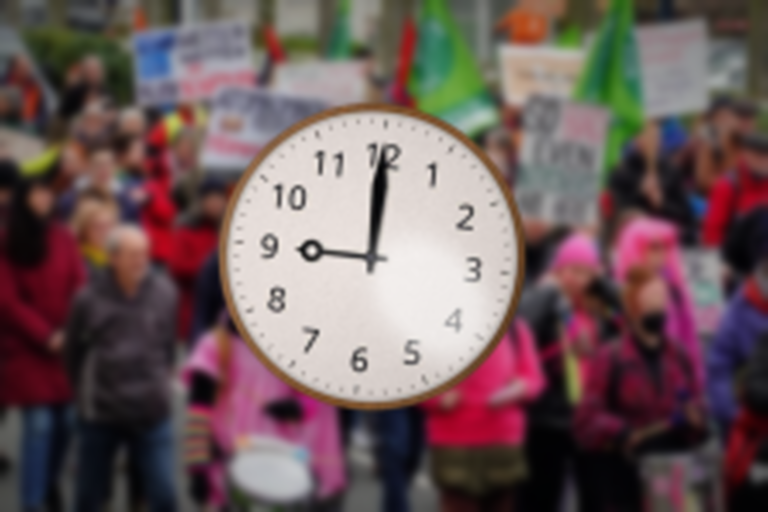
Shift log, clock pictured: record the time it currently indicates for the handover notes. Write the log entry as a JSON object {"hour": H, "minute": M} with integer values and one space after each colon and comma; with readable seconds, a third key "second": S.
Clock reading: {"hour": 9, "minute": 0}
